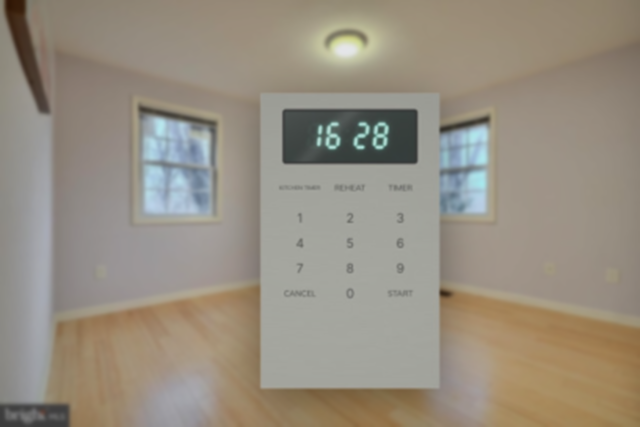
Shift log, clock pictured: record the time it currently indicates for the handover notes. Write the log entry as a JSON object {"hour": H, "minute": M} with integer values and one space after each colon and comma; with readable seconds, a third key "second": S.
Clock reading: {"hour": 16, "minute": 28}
